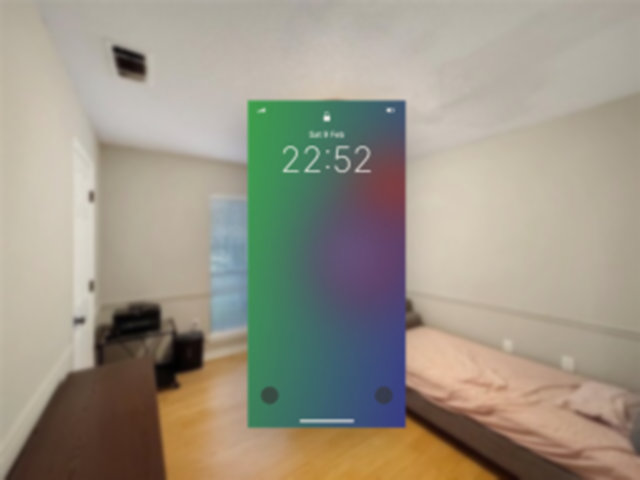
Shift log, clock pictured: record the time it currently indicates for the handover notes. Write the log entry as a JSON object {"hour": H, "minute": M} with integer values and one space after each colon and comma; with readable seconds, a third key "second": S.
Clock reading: {"hour": 22, "minute": 52}
